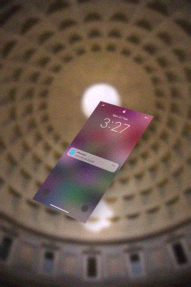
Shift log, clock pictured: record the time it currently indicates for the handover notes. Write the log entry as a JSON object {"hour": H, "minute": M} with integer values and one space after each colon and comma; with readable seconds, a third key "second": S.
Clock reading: {"hour": 3, "minute": 27}
